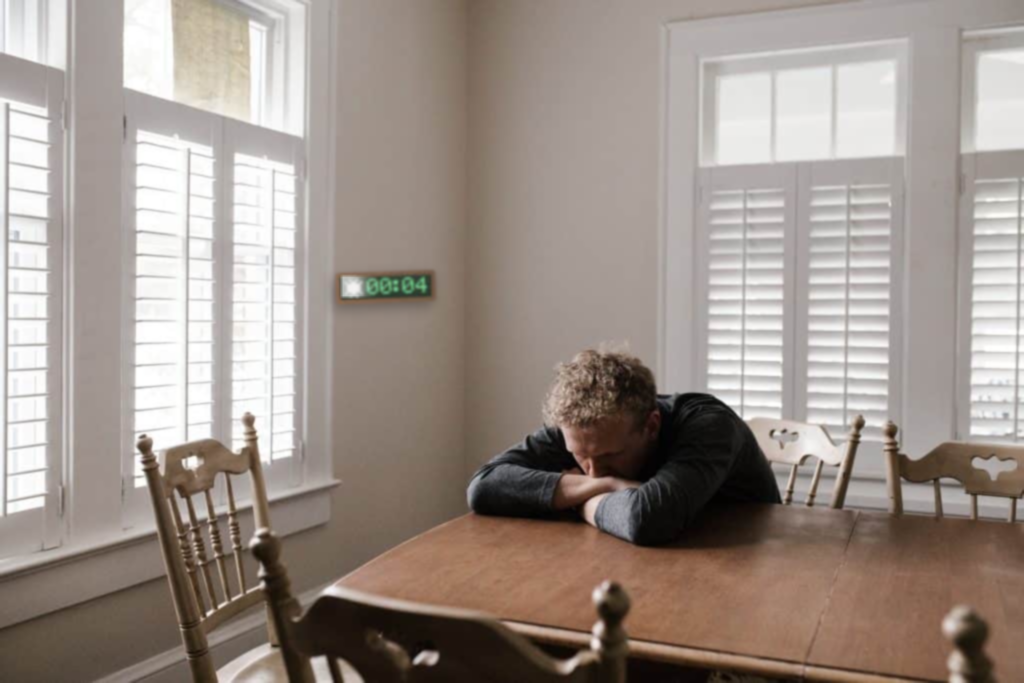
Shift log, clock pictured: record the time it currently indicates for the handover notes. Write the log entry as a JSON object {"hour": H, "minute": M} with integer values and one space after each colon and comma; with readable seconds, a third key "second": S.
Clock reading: {"hour": 0, "minute": 4}
